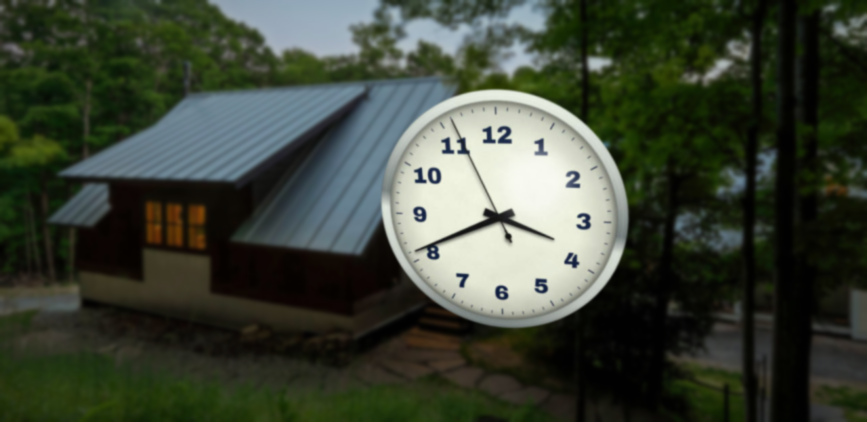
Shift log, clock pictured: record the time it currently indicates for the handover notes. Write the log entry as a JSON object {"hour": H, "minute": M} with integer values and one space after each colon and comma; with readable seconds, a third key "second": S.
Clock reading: {"hour": 3, "minute": 40, "second": 56}
